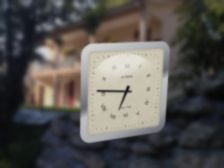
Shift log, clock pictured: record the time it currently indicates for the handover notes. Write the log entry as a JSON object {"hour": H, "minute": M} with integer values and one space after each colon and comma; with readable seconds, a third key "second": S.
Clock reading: {"hour": 6, "minute": 46}
